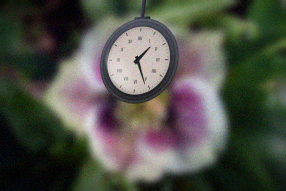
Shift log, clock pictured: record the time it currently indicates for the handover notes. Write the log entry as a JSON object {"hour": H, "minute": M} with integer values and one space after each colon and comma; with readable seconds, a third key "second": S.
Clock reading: {"hour": 1, "minute": 26}
